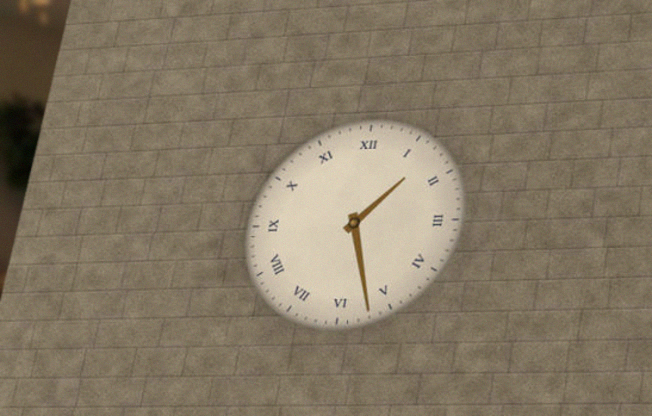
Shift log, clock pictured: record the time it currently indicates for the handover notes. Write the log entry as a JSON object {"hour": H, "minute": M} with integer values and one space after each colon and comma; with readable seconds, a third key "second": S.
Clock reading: {"hour": 1, "minute": 27}
